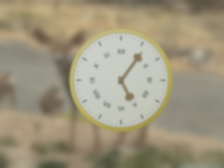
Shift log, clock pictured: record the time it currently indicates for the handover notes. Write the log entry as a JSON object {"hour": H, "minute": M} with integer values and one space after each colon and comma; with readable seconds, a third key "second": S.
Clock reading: {"hour": 5, "minute": 6}
